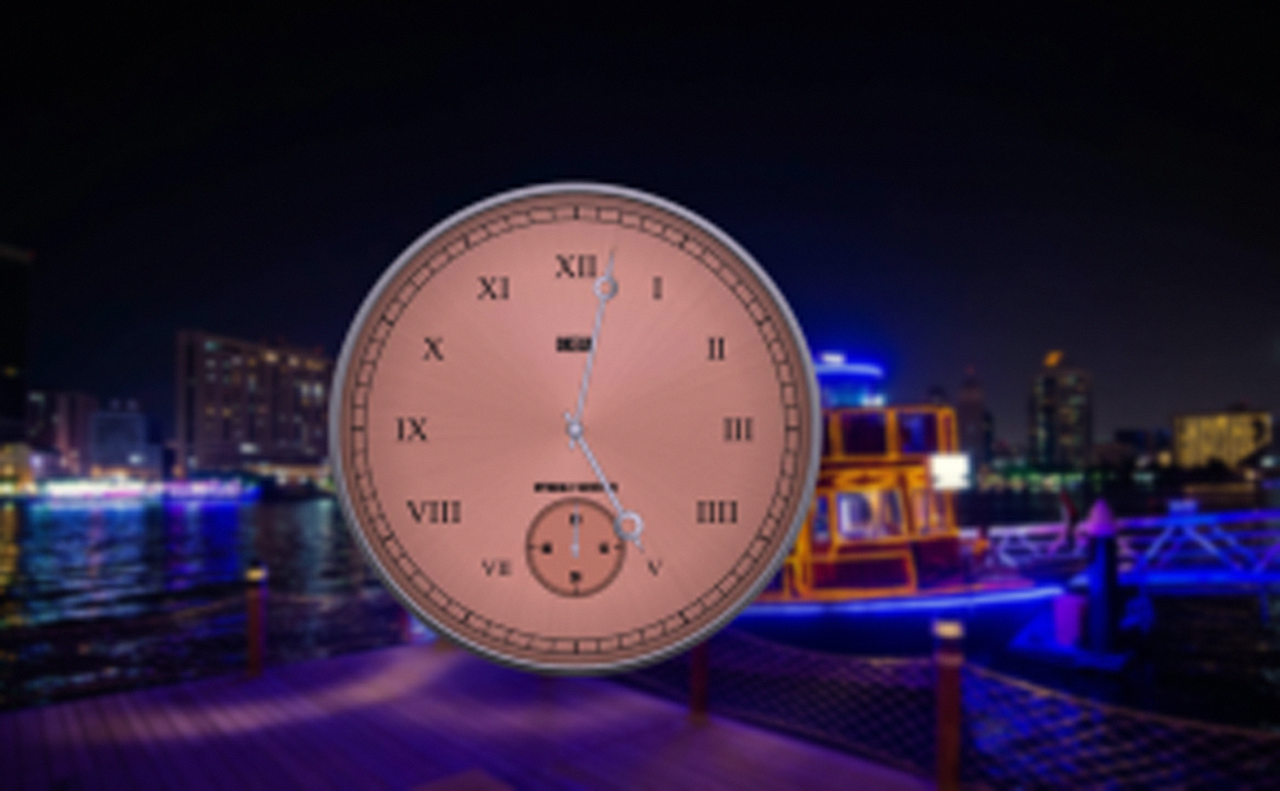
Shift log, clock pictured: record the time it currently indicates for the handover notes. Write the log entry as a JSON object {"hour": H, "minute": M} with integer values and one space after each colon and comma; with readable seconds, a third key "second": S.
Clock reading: {"hour": 5, "minute": 2}
